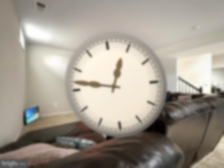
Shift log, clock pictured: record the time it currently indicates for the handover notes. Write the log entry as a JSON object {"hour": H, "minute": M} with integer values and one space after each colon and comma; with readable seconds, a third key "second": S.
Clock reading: {"hour": 12, "minute": 47}
